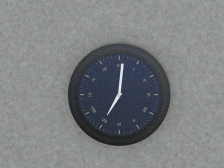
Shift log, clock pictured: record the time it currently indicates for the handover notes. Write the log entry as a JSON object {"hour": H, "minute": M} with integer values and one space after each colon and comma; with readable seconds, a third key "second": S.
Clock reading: {"hour": 7, "minute": 1}
